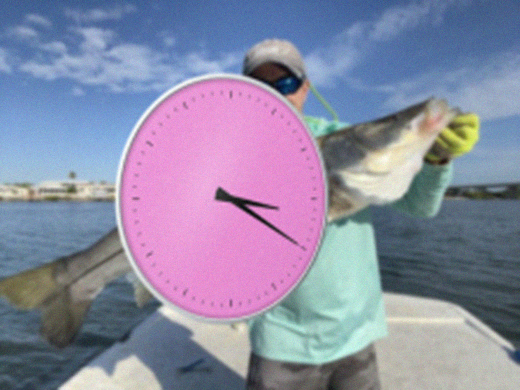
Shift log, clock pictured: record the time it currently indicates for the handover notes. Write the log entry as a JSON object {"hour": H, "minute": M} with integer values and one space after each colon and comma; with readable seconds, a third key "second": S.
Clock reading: {"hour": 3, "minute": 20}
